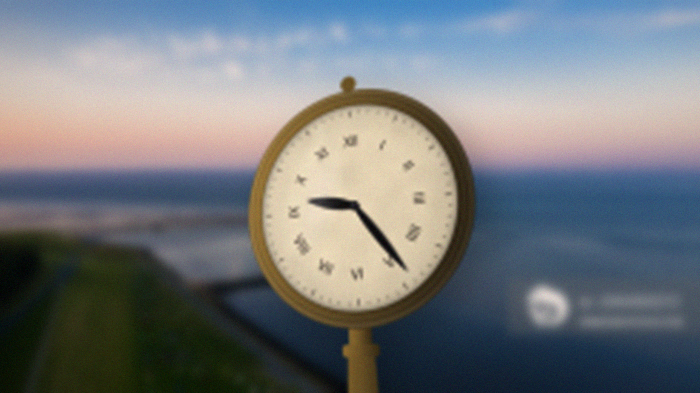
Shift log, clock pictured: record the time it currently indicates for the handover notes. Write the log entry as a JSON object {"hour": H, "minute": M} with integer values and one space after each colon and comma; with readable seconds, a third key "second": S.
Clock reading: {"hour": 9, "minute": 24}
